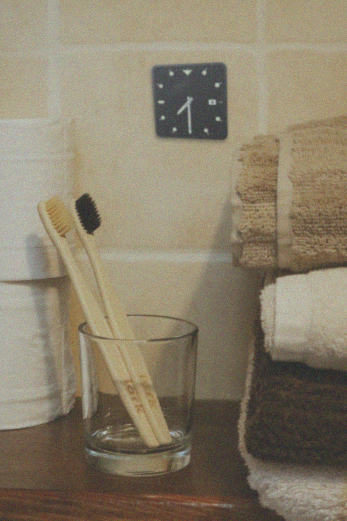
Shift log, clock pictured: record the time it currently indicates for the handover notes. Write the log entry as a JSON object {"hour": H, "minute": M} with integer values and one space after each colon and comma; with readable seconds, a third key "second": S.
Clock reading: {"hour": 7, "minute": 30}
